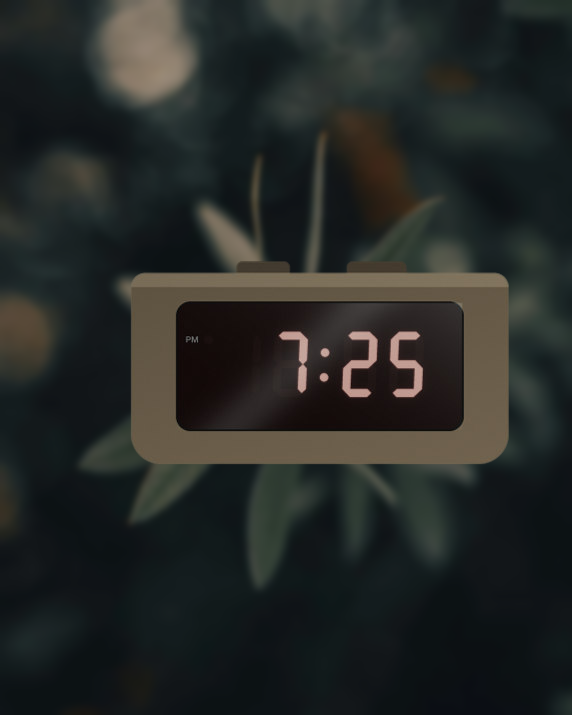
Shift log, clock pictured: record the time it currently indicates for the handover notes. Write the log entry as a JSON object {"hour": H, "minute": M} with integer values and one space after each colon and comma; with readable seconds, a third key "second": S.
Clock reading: {"hour": 7, "minute": 25}
